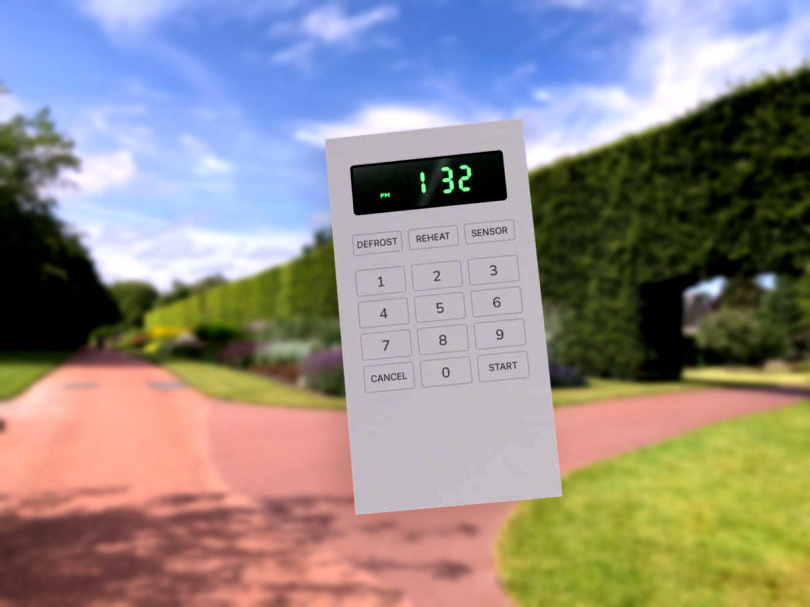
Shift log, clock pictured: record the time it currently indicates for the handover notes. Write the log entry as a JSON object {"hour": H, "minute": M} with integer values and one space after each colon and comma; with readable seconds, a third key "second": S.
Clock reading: {"hour": 1, "minute": 32}
